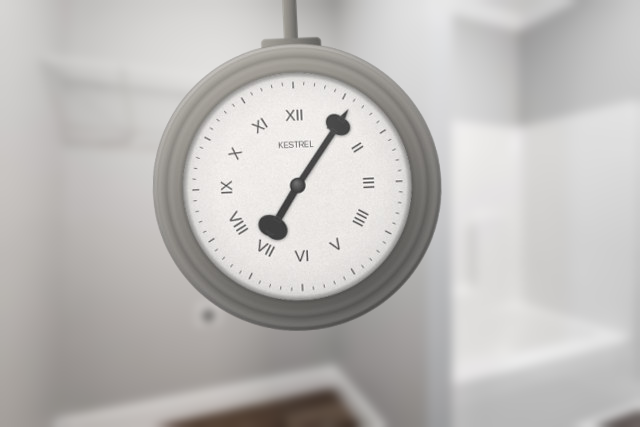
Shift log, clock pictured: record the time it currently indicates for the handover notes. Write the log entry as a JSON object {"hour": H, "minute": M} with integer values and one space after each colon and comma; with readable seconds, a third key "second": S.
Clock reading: {"hour": 7, "minute": 6}
